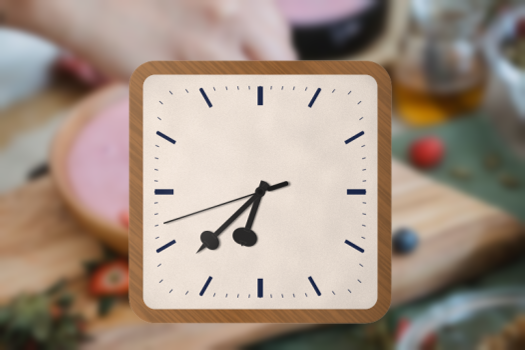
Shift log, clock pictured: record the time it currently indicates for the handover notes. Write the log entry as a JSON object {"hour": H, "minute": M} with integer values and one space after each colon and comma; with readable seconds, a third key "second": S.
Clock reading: {"hour": 6, "minute": 37, "second": 42}
